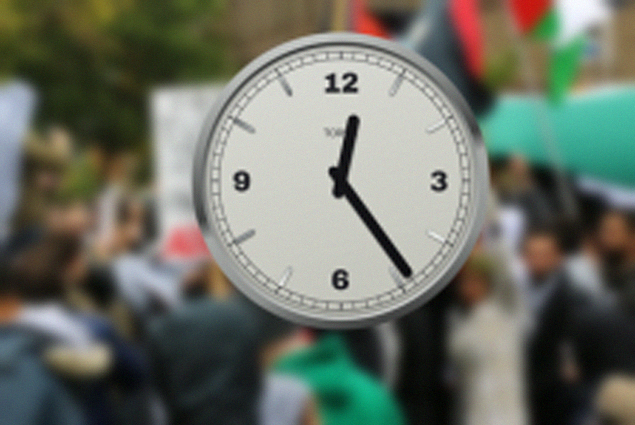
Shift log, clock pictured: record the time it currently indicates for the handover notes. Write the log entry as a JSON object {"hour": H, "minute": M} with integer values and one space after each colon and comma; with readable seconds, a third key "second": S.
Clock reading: {"hour": 12, "minute": 24}
